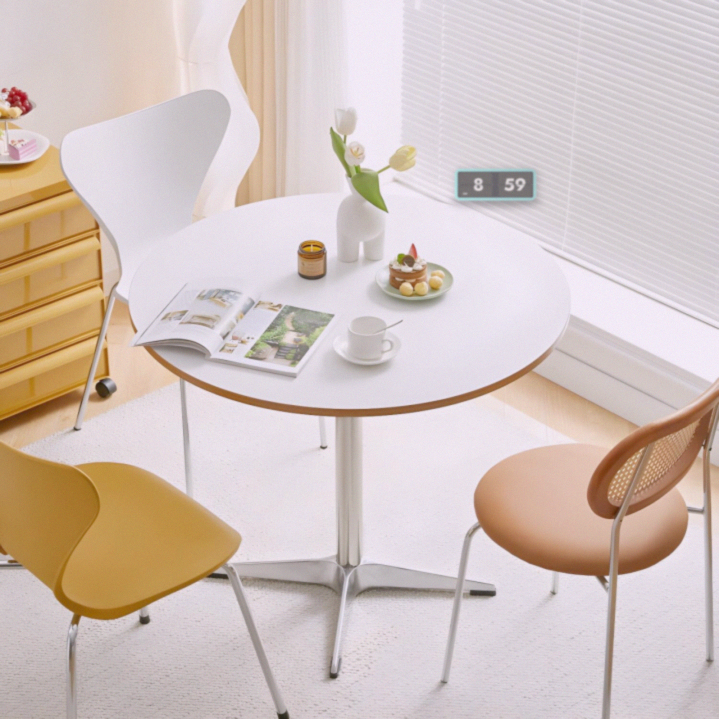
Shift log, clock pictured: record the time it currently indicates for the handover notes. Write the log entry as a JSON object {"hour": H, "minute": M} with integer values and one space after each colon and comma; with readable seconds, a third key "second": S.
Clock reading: {"hour": 8, "minute": 59}
